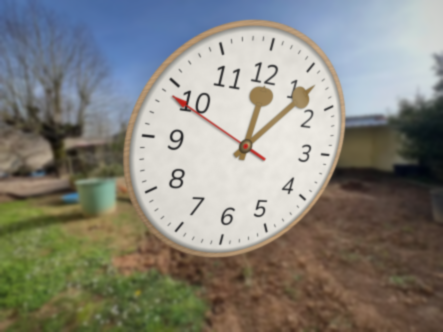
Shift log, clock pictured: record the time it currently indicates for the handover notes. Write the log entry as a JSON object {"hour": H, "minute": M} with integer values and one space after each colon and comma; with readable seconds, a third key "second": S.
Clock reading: {"hour": 12, "minute": 6, "second": 49}
